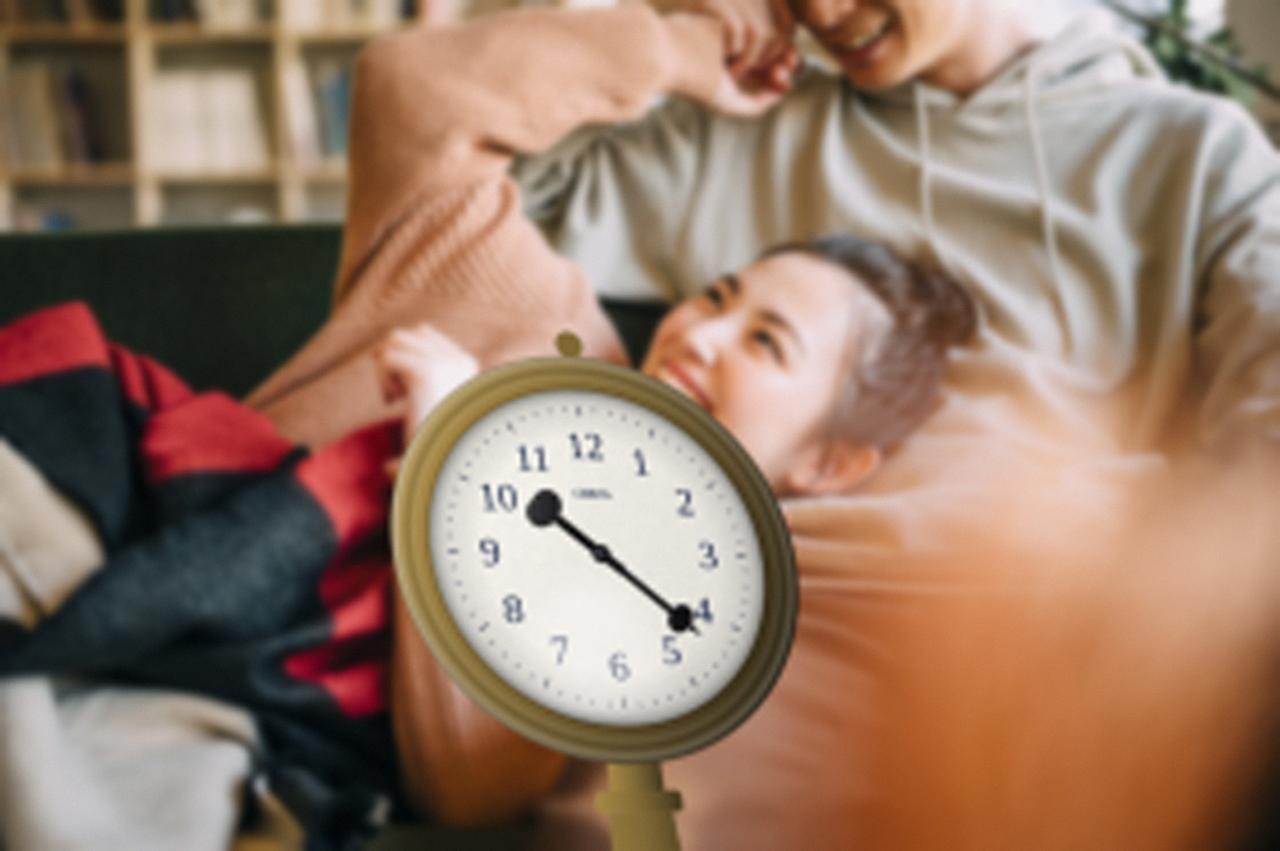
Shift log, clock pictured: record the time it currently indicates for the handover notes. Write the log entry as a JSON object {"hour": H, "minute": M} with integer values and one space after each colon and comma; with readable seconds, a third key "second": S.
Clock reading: {"hour": 10, "minute": 22}
